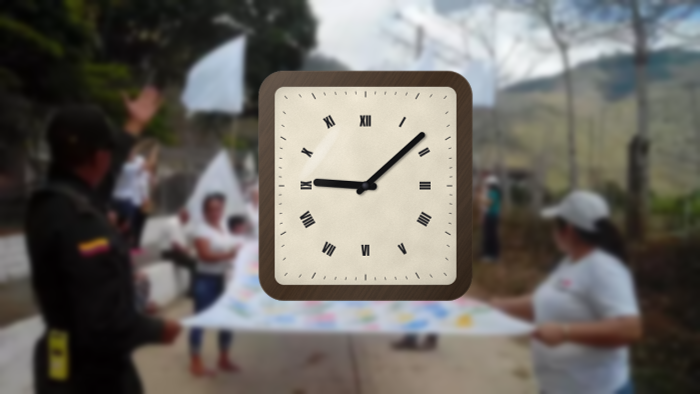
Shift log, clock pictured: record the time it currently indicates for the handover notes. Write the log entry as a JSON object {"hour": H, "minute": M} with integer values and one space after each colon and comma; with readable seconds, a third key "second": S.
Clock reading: {"hour": 9, "minute": 8}
